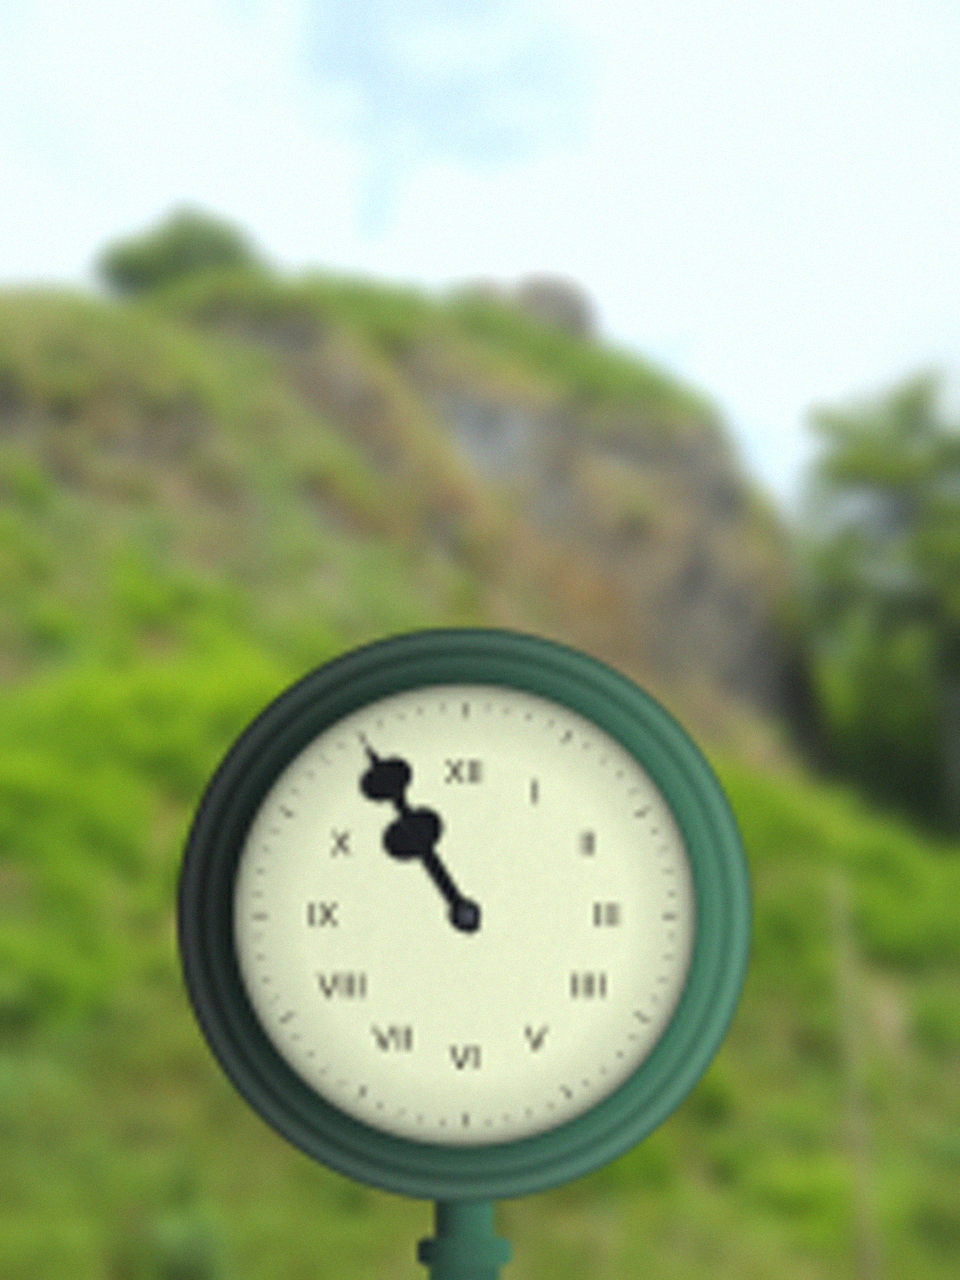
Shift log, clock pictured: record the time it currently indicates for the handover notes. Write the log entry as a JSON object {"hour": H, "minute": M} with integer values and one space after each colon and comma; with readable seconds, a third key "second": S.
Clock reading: {"hour": 10, "minute": 55}
